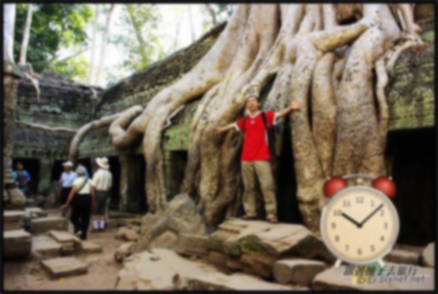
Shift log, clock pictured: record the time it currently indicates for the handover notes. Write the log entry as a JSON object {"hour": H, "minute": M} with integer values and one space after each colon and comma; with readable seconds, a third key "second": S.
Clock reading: {"hour": 10, "minute": 8}
